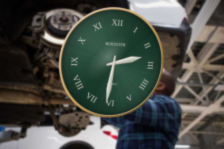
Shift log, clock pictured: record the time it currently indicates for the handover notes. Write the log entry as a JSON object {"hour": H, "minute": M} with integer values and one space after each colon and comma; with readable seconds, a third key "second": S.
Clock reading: {"hour": 2, "minute": 31}
